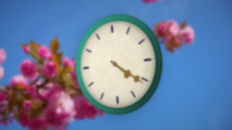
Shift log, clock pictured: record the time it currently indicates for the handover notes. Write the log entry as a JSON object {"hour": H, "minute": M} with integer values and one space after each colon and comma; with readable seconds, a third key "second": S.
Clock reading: {"hour": 4, "minute": 21}
